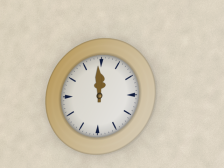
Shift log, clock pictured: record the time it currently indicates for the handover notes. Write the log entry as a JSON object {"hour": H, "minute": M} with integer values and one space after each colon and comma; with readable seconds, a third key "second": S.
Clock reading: {"hour": 11, "minute": 59}
